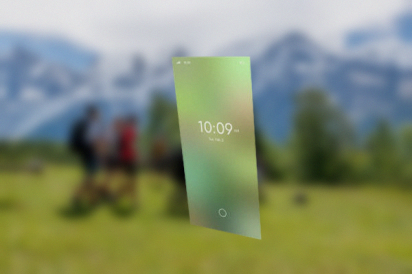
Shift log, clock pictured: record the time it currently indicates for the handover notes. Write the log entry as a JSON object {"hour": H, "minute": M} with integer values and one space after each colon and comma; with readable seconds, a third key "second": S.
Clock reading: {"hour": 10, "minute": 9}
